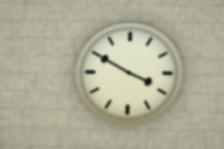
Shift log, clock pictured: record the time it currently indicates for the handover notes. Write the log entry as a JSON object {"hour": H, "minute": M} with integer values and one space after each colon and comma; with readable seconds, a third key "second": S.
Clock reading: {"hour": 3, "minute": 50}
